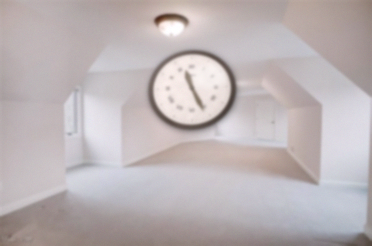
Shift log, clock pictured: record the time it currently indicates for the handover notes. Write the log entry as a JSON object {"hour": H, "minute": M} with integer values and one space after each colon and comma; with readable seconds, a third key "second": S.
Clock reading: {"hour": 11, "minute": 26}
